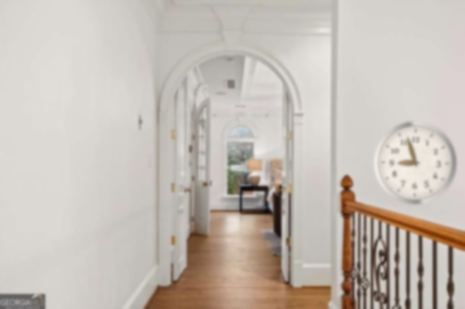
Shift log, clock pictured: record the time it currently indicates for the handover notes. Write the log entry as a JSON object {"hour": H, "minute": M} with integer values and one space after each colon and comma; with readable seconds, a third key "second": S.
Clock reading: {"hour": 8, "minute": 57}
